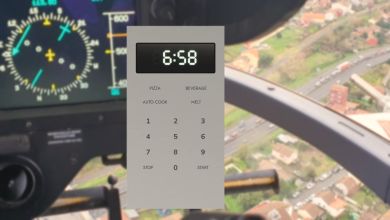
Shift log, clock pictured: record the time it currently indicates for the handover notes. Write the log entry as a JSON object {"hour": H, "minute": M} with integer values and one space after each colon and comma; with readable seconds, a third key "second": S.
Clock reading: {"hour": 6, "minute": 58}
